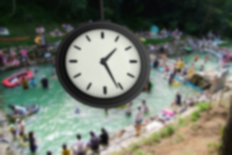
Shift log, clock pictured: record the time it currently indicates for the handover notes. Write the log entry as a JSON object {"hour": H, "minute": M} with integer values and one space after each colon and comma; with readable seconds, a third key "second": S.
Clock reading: {"hour": 1, "minute": 26}
